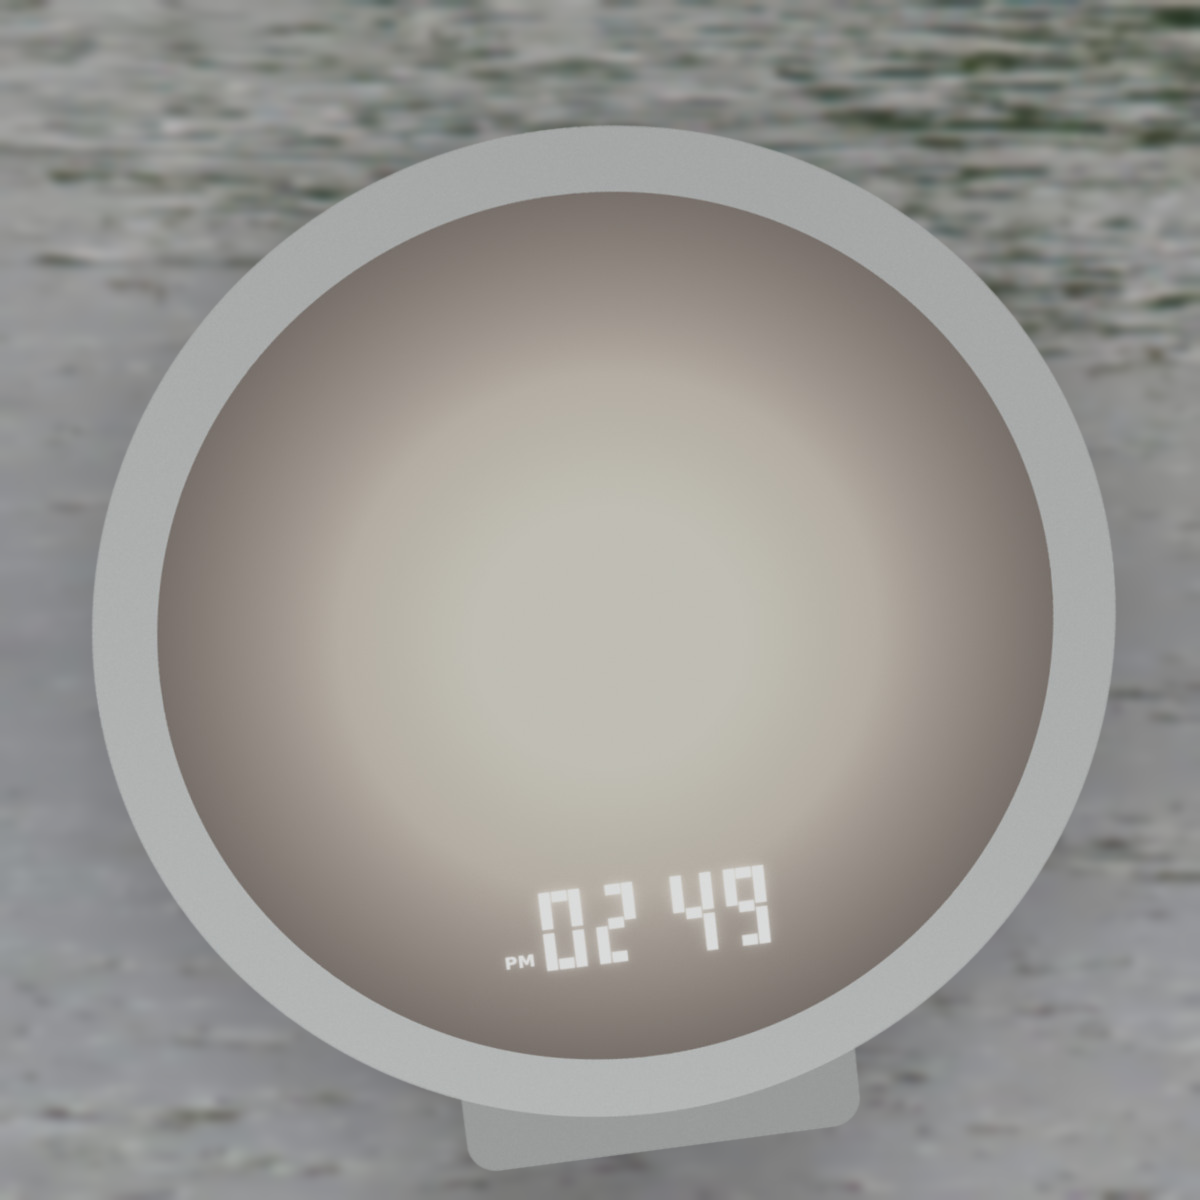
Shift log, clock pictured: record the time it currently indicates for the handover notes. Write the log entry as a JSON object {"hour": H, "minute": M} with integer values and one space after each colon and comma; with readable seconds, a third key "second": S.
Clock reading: {"hour": 2, "minute": 49}
